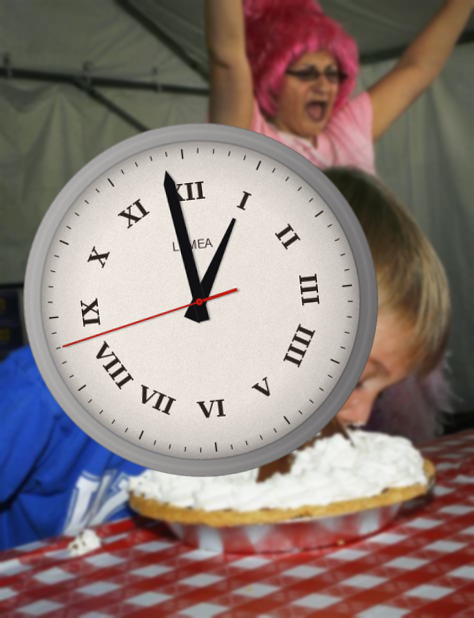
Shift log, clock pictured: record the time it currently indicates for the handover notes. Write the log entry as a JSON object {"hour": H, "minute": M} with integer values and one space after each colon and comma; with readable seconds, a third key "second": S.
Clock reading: {"hour": 12, "minute": 58, "second": 43}
